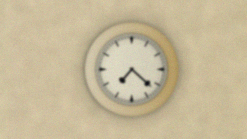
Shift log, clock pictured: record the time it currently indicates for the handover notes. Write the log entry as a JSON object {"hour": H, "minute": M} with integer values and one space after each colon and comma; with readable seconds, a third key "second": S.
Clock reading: {"hour": 7, "minute": 22}
